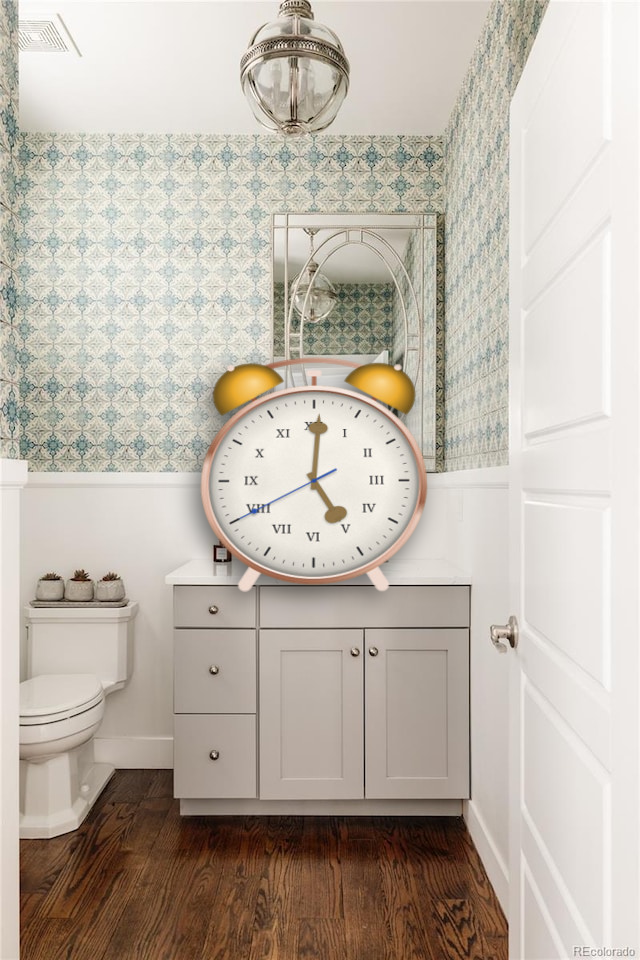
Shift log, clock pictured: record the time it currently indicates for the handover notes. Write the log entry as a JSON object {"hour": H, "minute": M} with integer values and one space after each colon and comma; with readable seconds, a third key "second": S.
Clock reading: {"hour": 5, "minute": 0, "second": 40}
